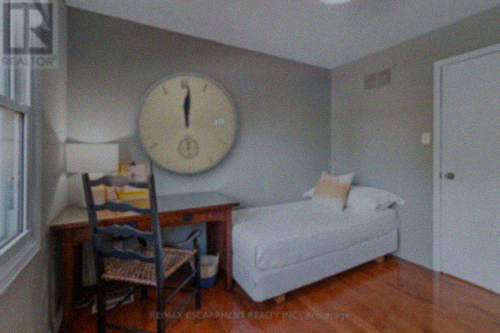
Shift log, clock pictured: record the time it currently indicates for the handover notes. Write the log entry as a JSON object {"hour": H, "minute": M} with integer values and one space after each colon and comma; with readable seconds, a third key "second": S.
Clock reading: {"hour": 12, "minute": 1}
